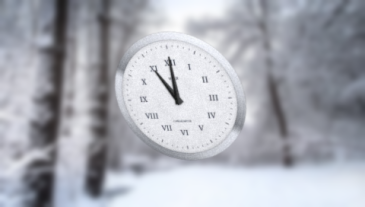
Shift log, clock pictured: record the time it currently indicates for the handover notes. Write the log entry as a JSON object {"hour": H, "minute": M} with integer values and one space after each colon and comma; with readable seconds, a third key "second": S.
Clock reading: {"hour": 11, "minute": 0}
